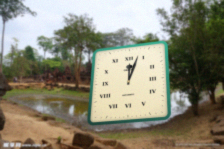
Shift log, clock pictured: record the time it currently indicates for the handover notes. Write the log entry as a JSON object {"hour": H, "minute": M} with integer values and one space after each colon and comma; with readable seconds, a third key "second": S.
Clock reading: {"hour": 12, "minute": 3}
